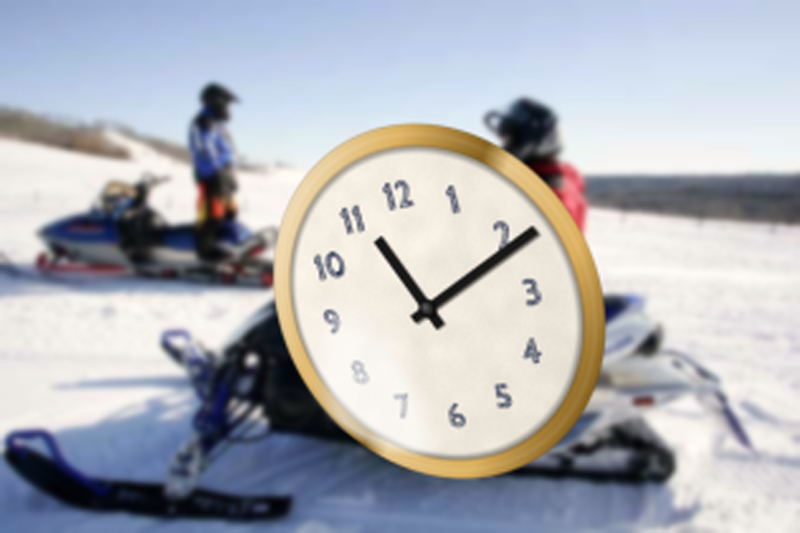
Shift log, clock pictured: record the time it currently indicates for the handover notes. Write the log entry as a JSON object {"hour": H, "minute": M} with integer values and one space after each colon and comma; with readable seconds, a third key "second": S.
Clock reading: {"hour": 11, "minute": 11}
